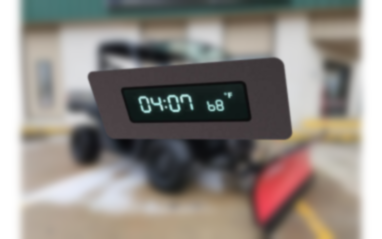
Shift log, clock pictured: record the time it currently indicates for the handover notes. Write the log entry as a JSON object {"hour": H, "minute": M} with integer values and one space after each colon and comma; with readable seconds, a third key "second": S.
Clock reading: {"hour": 4, "minute": 7}
